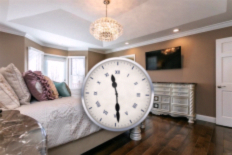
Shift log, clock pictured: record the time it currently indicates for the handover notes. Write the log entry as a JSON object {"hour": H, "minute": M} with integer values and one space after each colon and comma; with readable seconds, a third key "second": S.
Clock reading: {"hour": 11, "minute": 29}
